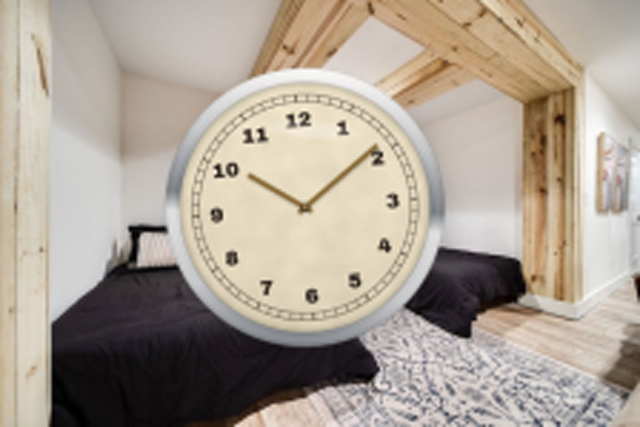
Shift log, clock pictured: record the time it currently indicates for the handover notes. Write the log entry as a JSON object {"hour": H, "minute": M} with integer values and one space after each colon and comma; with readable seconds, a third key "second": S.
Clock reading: {"hour": 10, "minute": 9}
